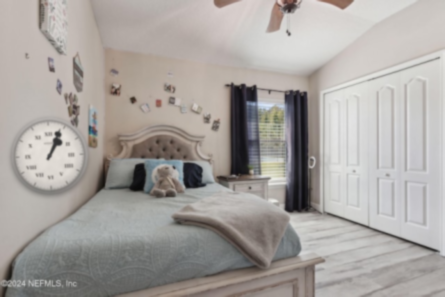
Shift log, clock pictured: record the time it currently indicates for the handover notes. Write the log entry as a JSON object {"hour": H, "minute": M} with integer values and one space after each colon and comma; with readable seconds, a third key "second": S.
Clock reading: {"hour": 1, "minute": 4}
